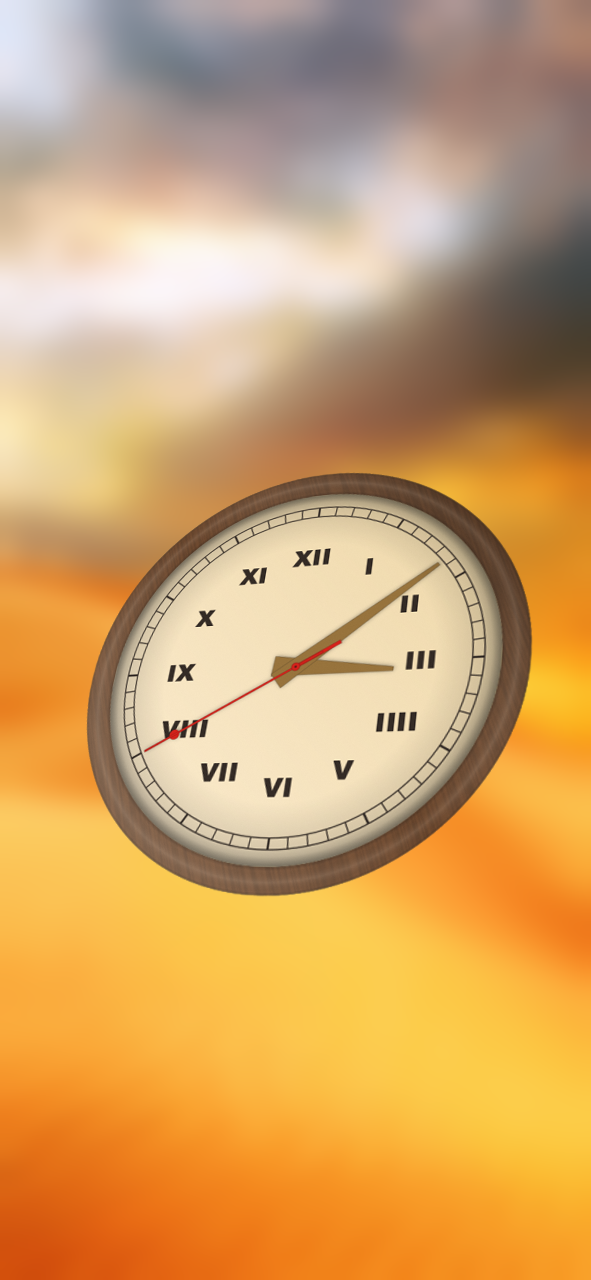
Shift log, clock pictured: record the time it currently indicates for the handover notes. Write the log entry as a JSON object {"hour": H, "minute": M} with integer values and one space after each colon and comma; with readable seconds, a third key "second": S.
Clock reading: {"hour": 3, "minute": 8, "second": 40}
